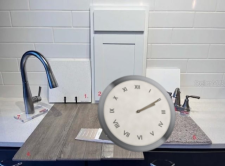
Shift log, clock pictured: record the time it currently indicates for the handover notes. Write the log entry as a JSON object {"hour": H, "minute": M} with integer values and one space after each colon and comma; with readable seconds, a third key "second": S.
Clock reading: {"hour": 2, "minute": 10}
